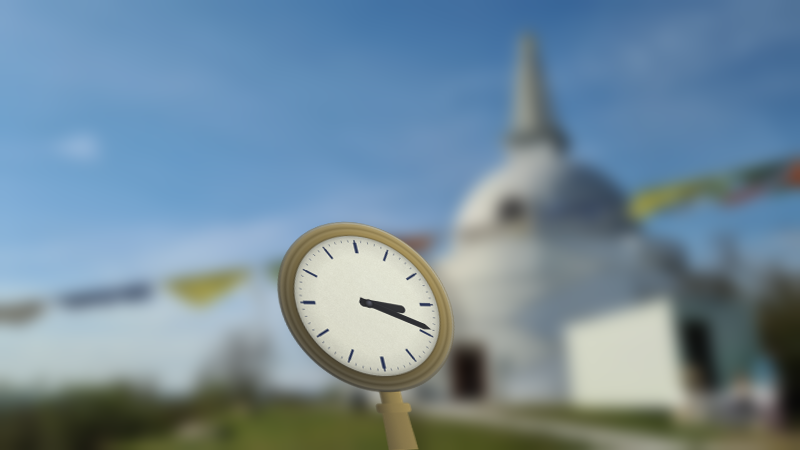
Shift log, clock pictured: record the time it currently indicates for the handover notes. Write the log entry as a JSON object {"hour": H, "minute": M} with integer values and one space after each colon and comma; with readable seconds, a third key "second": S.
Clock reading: {"hour": 3, "minute": 19}
